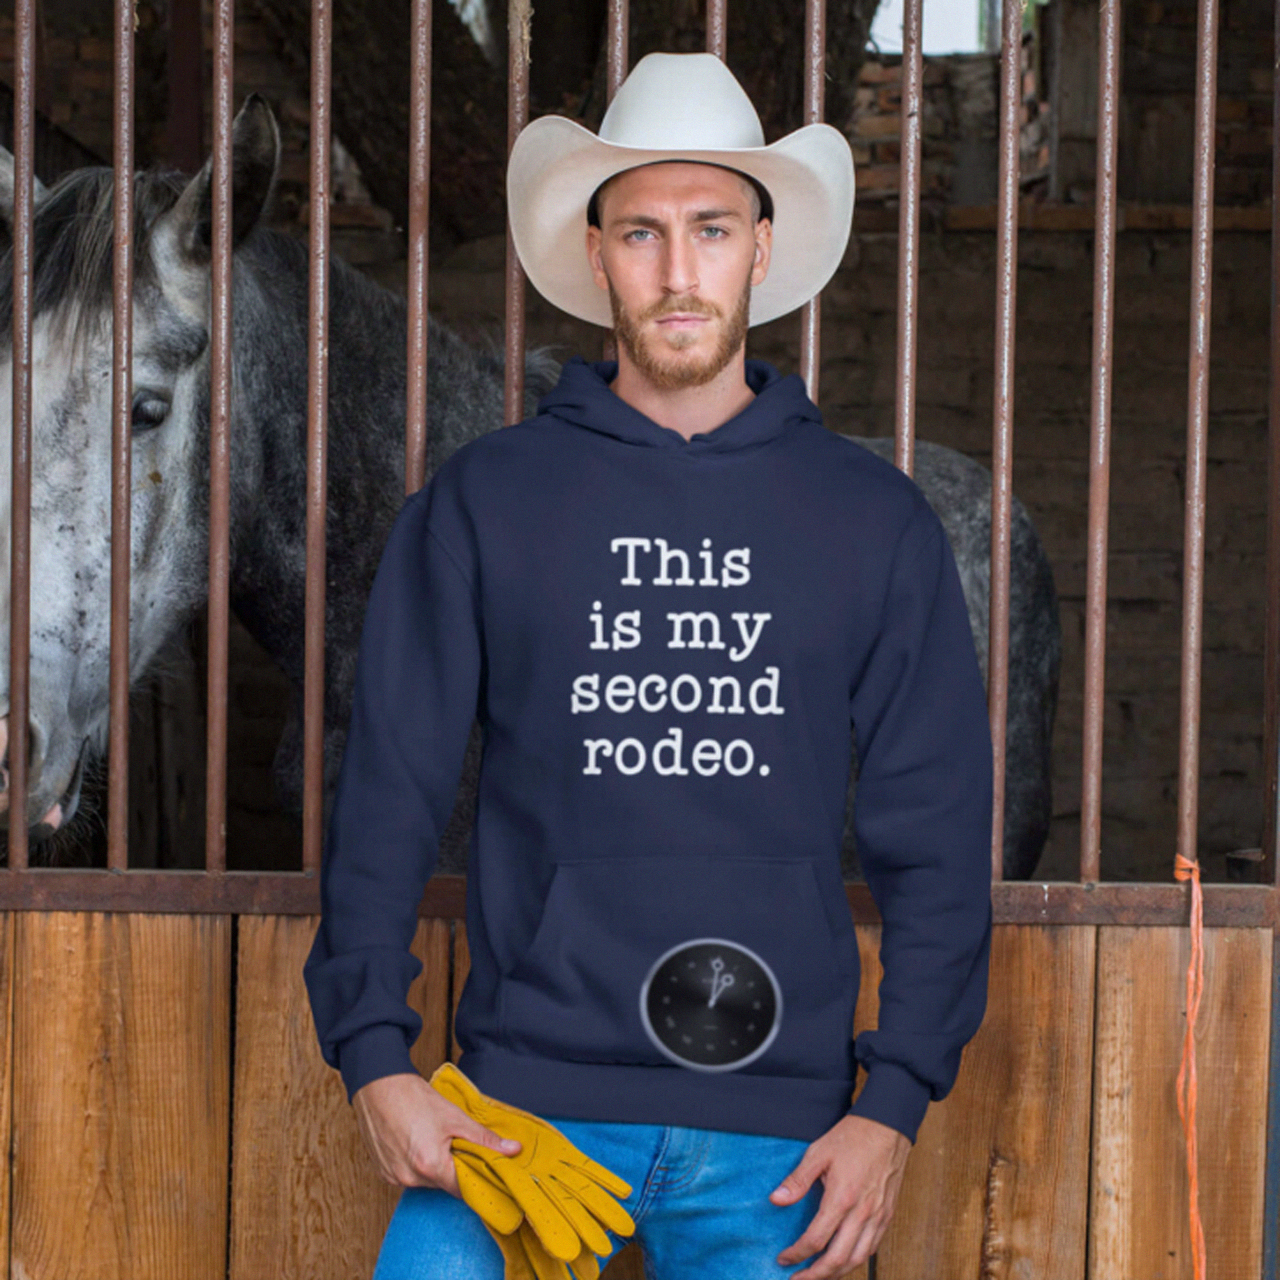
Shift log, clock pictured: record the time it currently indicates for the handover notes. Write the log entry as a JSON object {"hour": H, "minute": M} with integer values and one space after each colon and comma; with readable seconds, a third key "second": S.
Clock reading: {"hour": 1, "minute": 1}
